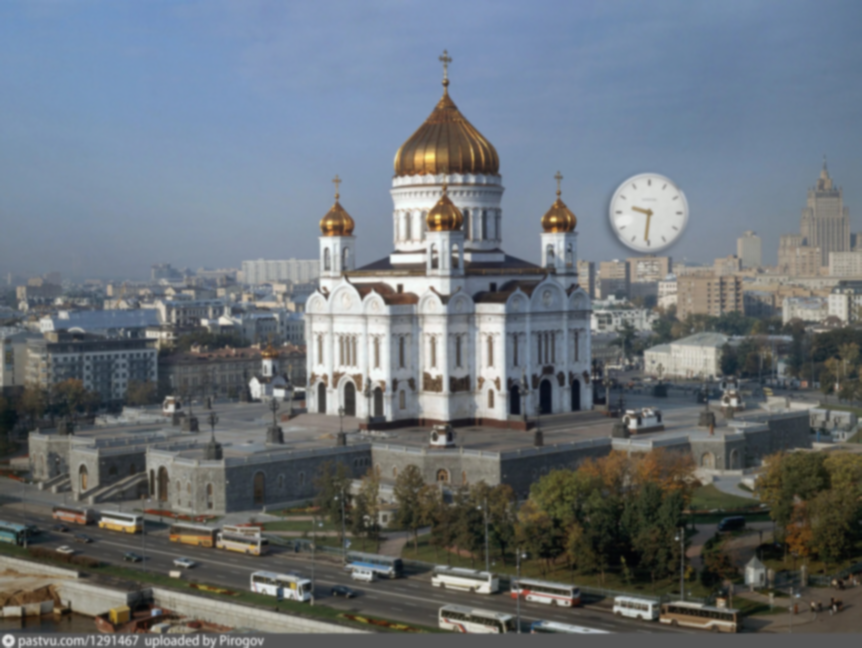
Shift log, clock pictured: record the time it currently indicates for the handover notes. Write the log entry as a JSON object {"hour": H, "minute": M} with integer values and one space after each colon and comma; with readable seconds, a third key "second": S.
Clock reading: {"hour": 9, "minute": 31}
